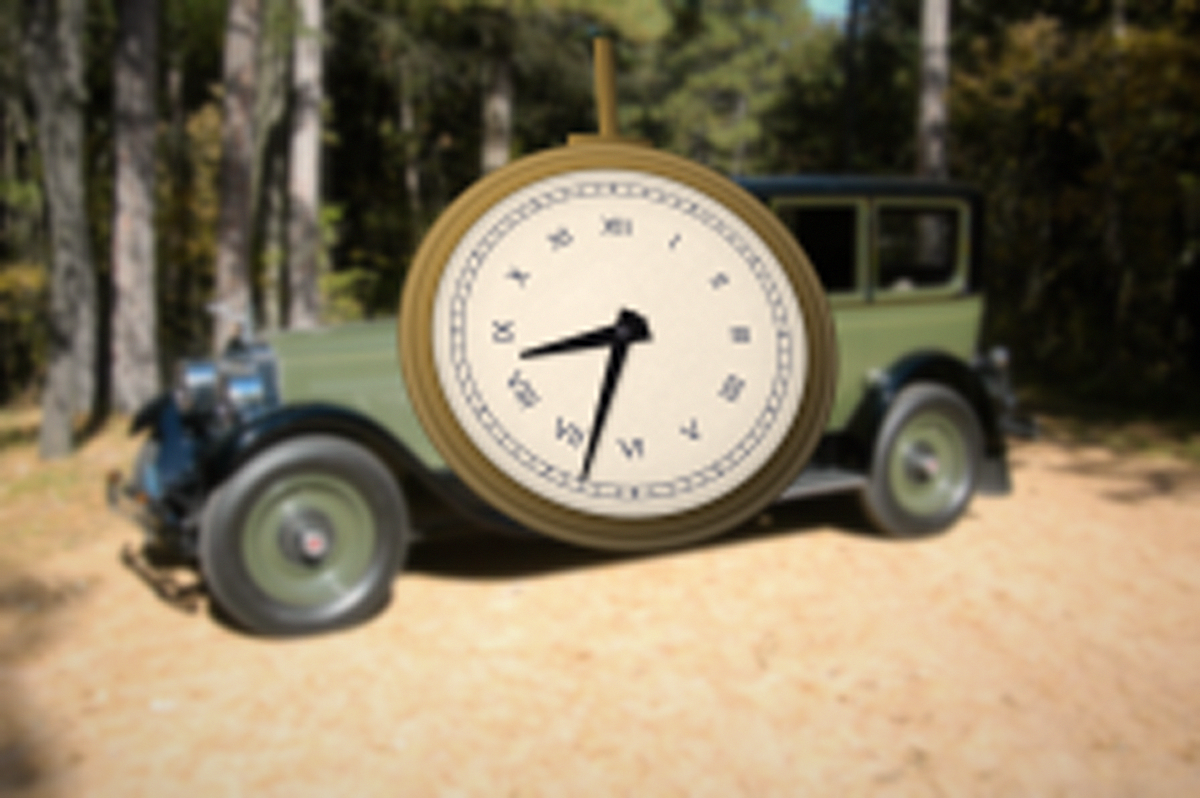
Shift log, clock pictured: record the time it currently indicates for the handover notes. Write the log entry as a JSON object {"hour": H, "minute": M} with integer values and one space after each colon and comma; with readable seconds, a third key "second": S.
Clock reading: {"hour": 8, "minute": 33}
